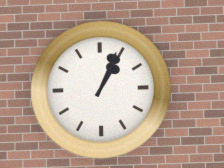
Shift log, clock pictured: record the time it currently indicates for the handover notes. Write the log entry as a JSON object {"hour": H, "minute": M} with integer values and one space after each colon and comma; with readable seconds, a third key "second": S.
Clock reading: {"hour": 1, "minute": 4}
